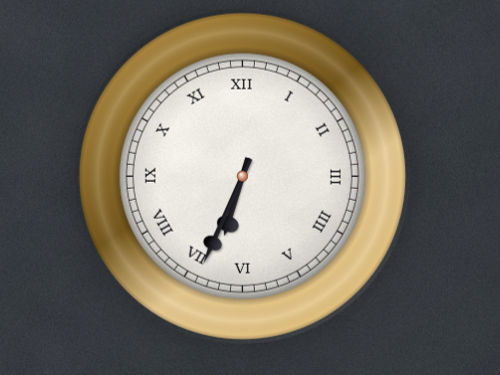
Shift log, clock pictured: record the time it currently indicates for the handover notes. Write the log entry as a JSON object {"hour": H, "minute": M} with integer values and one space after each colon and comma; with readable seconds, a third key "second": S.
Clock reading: {"hour": 6, "minute": 34}
